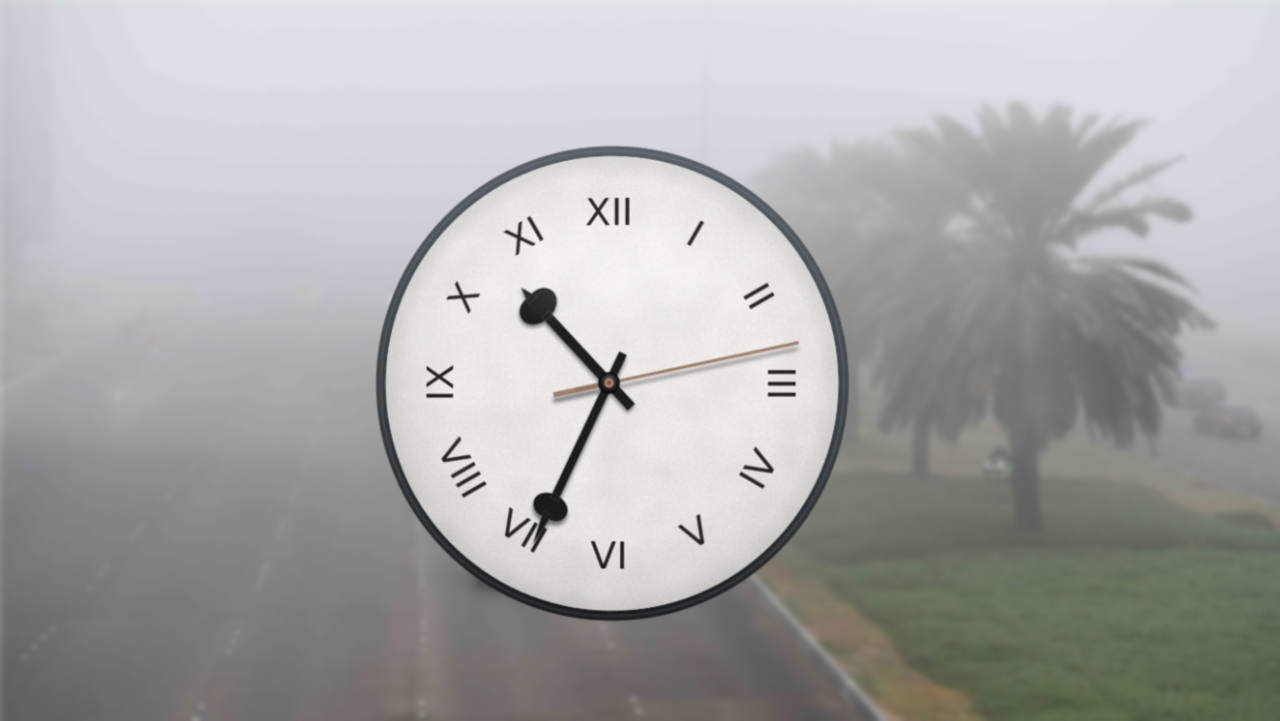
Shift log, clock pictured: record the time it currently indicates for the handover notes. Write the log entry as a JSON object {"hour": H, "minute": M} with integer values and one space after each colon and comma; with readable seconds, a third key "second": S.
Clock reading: {"hour": 10, "minute": 34, "second": 13}
